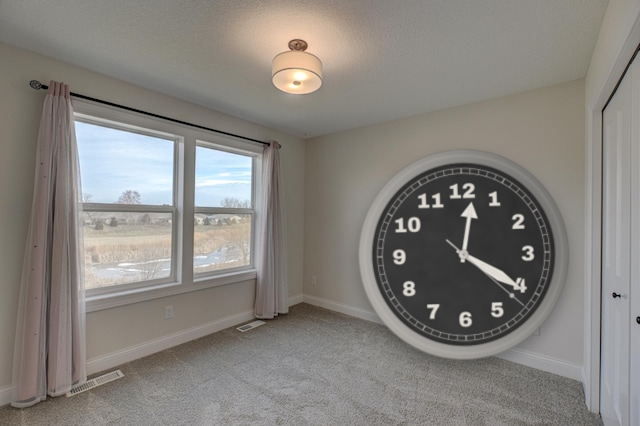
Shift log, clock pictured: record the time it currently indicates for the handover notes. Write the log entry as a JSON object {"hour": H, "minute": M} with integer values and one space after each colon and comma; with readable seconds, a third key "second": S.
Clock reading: {"hour": 12, "minute": 20, "second": 22}
